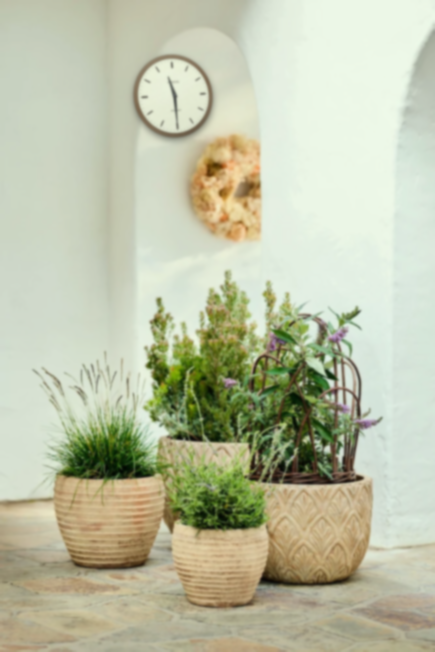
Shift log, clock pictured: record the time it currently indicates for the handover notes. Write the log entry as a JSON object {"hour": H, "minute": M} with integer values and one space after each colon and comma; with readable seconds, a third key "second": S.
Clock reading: {"hour": 11, "minute": 30}
